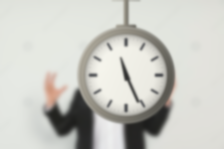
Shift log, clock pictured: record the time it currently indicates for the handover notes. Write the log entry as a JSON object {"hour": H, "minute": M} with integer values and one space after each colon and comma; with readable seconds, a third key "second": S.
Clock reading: {"hour": 11, "minute": 26}
